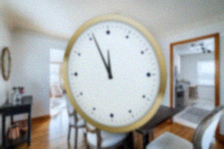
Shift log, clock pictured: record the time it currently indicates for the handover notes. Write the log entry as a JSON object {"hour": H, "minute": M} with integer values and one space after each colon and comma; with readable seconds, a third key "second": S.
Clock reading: {"hour": 11, "minute": 56}
